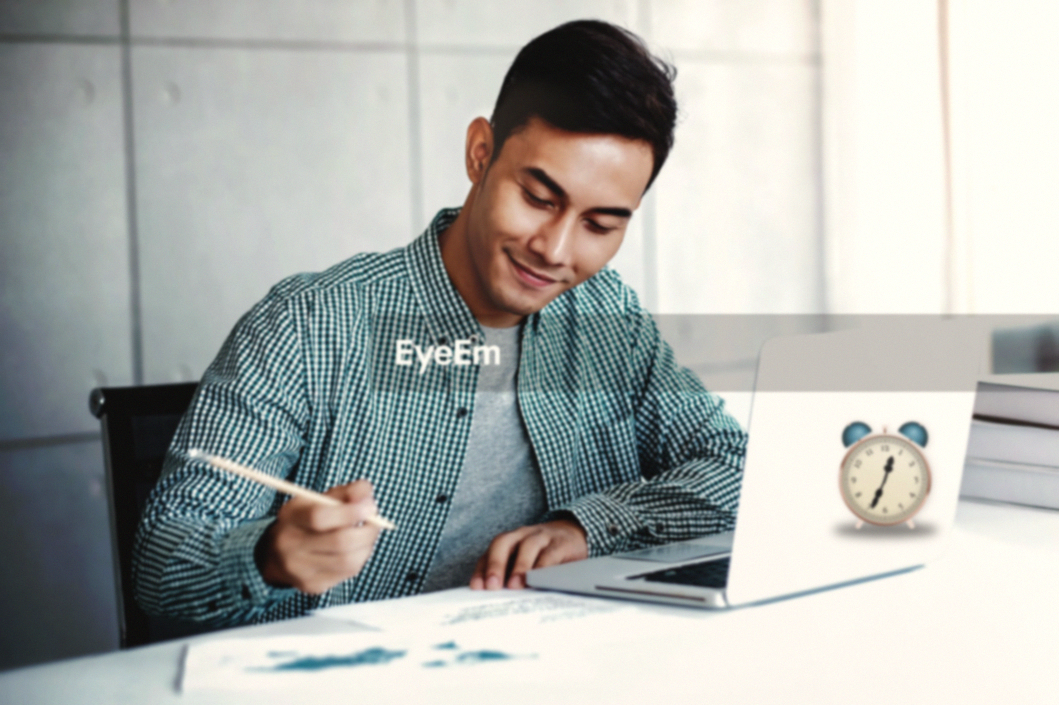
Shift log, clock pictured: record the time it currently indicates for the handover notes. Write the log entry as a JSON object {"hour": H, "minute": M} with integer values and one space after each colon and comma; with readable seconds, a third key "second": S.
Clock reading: {"hour": 12, "minute": 34}
